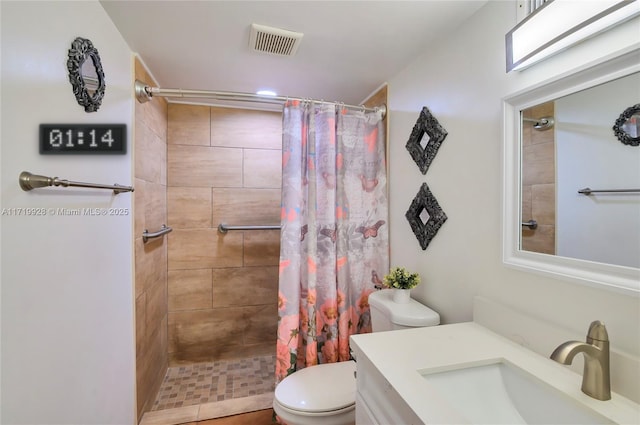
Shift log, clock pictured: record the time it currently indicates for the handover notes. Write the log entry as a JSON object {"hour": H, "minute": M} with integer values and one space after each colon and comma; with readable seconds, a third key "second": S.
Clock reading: {"hour": 1, "minute": 14}
